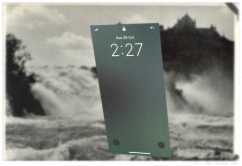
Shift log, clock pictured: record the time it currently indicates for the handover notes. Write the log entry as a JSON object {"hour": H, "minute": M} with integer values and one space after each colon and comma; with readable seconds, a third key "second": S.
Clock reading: {"hour": 2, "minute": 27}
